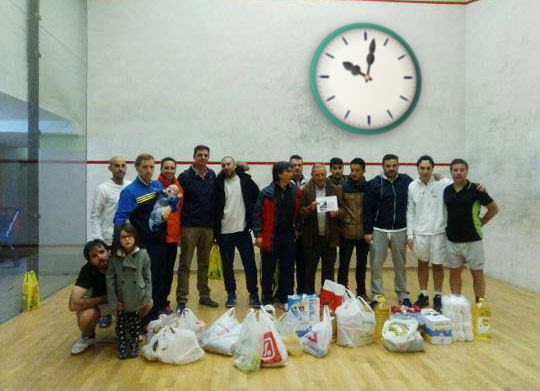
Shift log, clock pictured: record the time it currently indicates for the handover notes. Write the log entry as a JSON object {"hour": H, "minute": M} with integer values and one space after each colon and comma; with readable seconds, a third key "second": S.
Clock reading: {"hour": 10, "minute": 2}
